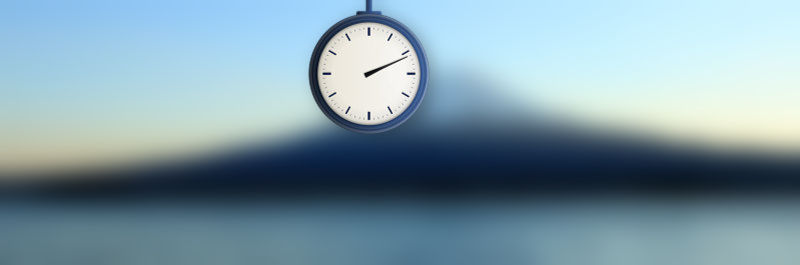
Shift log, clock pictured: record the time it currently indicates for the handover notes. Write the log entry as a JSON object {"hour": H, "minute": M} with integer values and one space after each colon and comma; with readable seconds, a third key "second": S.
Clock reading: {"hour": 2, "minute": 11}
